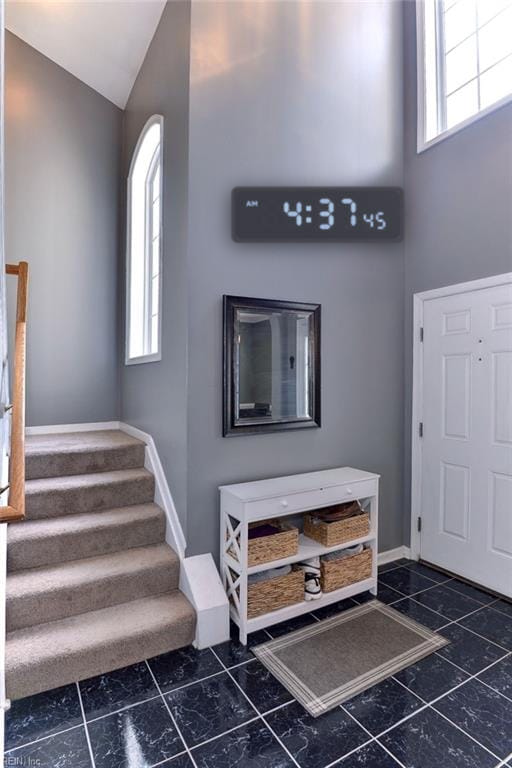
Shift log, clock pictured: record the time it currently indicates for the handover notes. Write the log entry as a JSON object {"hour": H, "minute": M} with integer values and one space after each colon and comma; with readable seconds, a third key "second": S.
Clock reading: {"hour": 4, "minute": 37, "second": 45}
